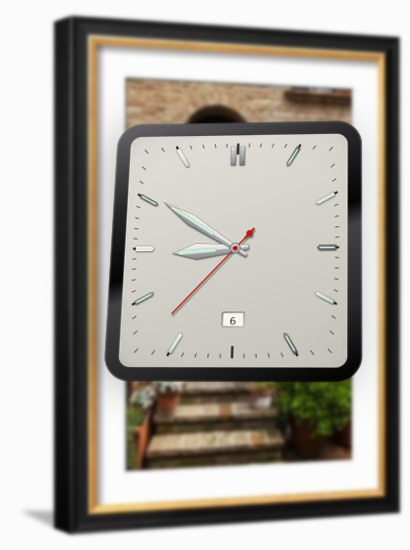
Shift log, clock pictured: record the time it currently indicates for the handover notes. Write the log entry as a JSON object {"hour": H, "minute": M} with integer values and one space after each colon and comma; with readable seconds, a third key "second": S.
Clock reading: {"hour": 8, "minute": 50, "second": 37}
